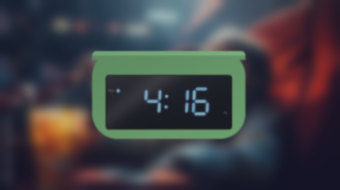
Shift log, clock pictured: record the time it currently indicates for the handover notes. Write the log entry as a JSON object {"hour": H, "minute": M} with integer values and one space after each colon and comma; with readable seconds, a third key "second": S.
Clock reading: {"hour": 4, "minute": 16}
